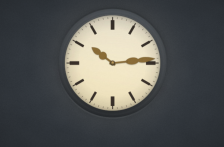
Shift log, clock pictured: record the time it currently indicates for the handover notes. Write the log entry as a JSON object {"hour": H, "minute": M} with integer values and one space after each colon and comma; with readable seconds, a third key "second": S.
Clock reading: {"hour": 10, "minute": 14}
